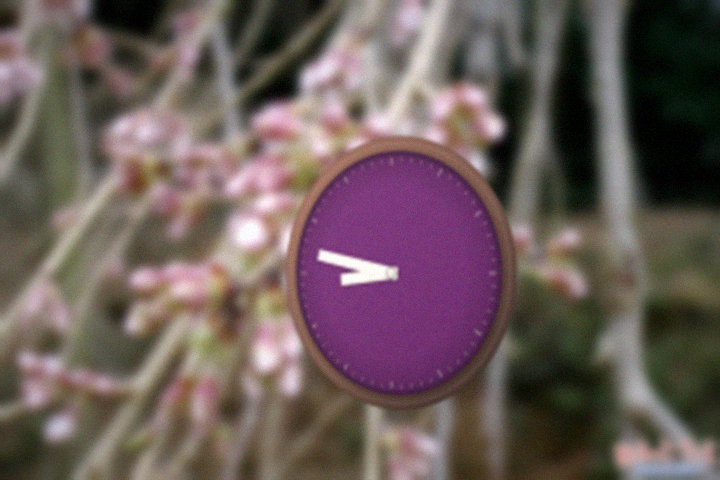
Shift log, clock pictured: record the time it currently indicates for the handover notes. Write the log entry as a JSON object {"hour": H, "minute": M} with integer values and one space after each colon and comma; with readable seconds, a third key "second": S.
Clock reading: {"hour": 8, "minute": 47}
